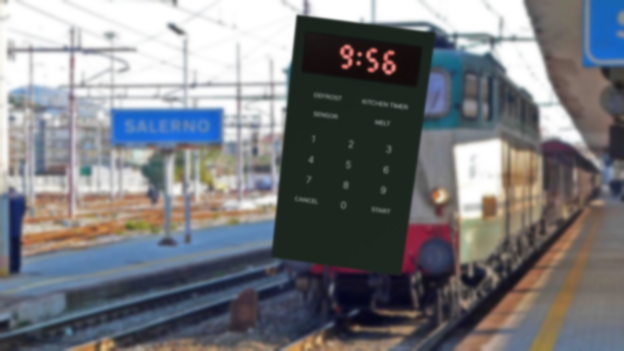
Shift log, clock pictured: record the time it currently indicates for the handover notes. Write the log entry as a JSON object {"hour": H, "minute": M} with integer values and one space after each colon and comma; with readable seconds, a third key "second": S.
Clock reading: {"hour": 9, "minute": 56}
